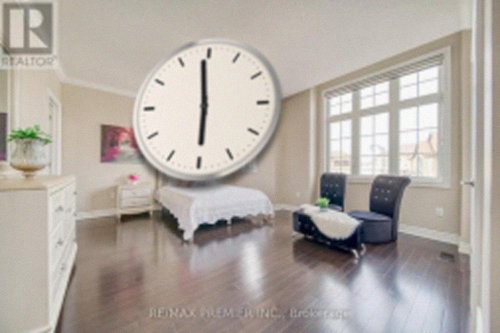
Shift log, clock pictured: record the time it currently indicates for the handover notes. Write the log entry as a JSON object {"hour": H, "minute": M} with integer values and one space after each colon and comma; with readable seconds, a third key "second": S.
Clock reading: {"hour": 5, "minute": 59}
